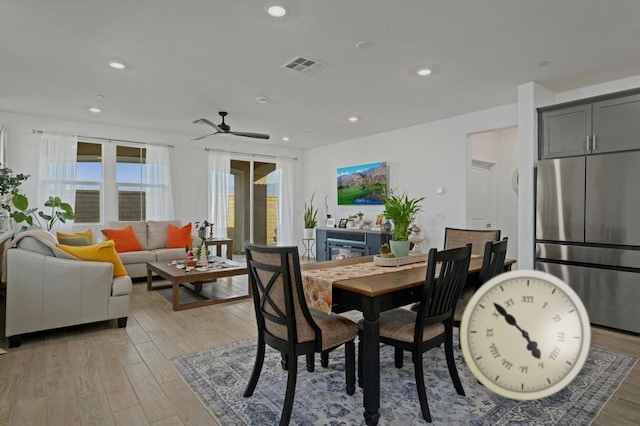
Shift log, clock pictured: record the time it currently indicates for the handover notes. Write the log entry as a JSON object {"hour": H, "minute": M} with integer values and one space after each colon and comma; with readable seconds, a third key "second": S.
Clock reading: {"hour": 4, "minute": 52}
